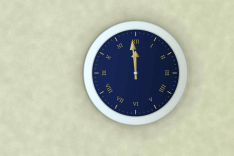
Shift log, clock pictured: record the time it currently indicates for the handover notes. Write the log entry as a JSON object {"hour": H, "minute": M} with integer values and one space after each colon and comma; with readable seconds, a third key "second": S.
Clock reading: {"hour": 11, "minute": 59}
